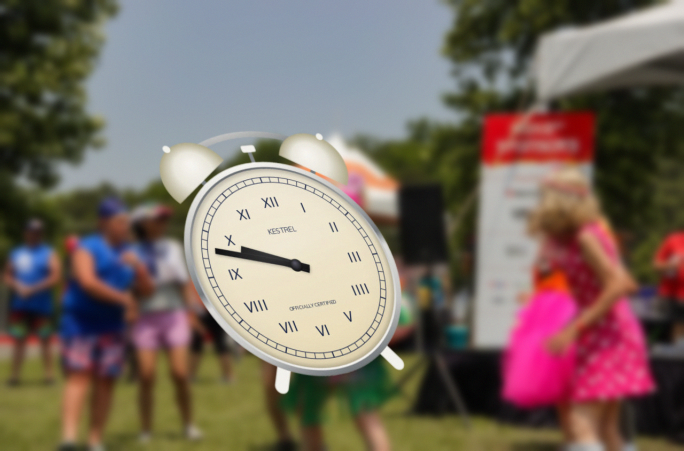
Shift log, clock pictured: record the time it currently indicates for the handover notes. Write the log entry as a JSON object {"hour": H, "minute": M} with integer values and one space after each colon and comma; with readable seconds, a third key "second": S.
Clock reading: {"hour": 9, "minute": 48}
